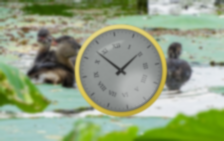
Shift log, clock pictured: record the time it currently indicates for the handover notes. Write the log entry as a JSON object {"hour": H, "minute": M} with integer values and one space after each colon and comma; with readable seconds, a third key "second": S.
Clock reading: {"hour": 1, "minute": 53}
